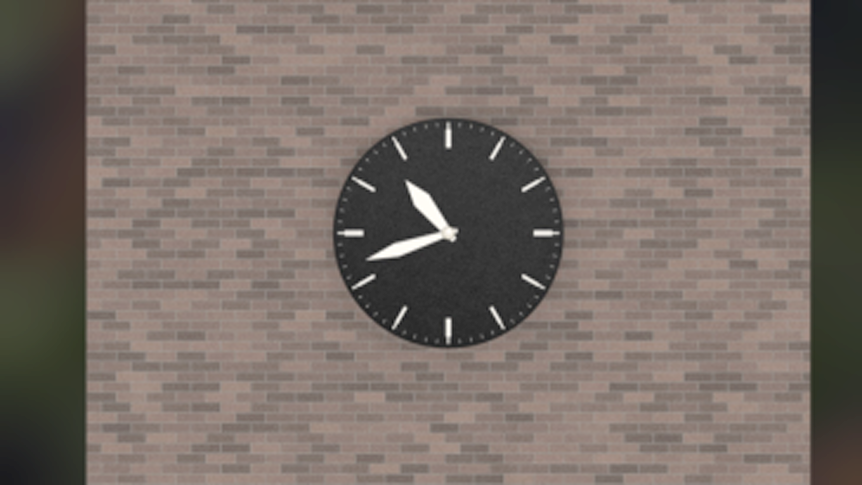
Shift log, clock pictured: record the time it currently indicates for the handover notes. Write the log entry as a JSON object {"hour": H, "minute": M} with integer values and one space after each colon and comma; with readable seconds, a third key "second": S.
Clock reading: {"hour": 10, "minute": 42}
